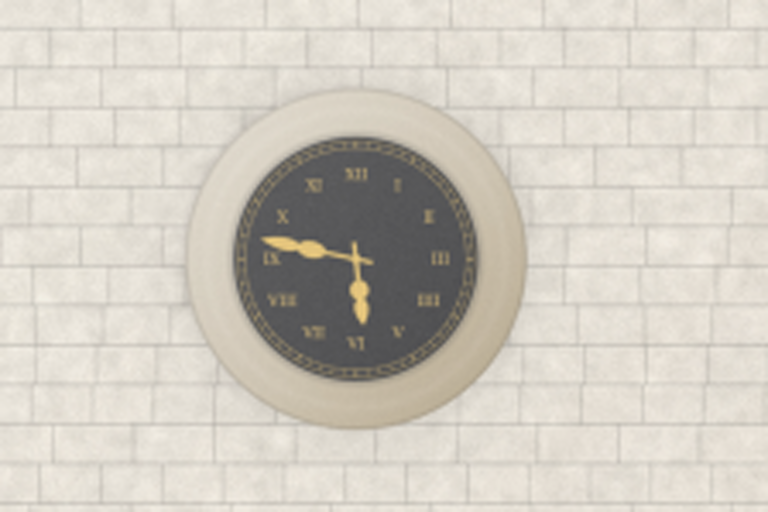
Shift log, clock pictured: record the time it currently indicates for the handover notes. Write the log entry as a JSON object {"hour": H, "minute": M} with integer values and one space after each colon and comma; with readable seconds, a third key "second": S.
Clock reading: {"hour": 5, "minute": 47}
